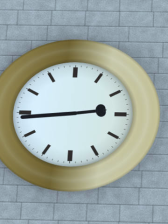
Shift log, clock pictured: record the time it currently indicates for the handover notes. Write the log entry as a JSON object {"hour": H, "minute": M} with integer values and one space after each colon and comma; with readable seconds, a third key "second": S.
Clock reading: {"hour": 2, "minute": 44}
